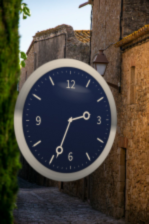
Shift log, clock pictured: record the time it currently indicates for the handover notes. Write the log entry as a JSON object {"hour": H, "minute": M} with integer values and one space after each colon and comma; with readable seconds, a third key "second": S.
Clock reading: {"hour": 2, "minute": 34}
